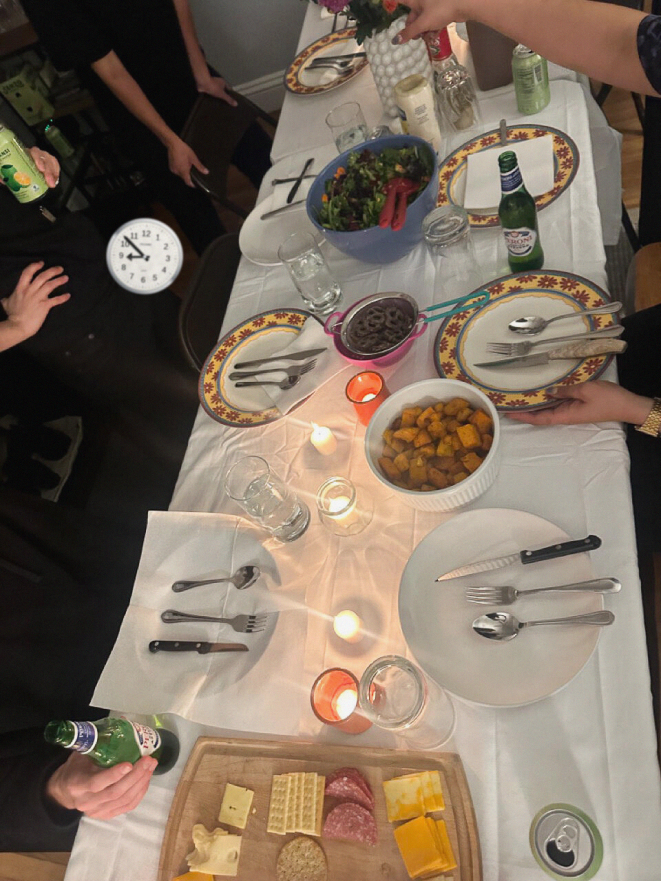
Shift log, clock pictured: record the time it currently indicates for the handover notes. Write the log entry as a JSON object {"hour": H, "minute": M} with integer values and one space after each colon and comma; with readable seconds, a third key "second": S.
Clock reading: {"hour": 8, "minute": 52}
